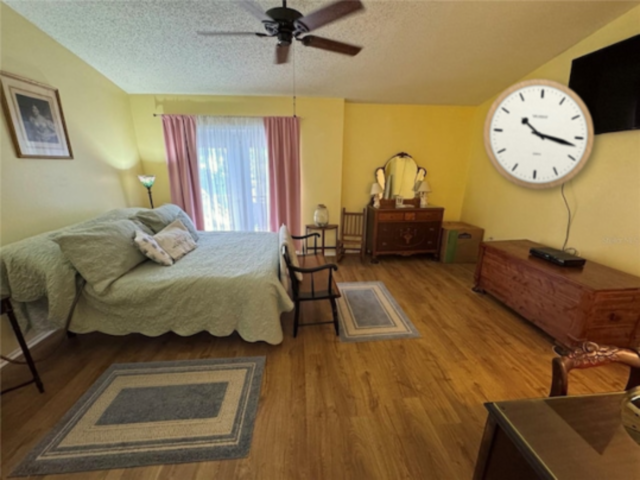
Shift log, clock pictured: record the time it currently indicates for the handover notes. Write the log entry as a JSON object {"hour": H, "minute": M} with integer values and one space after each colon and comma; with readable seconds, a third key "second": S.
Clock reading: {"hour": 10, "minute": 17}
